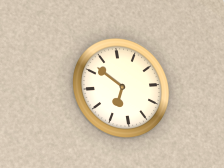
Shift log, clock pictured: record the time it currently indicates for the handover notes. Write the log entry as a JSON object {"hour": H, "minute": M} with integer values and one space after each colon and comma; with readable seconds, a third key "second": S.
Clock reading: {"hour": 6, "minute": 52}
